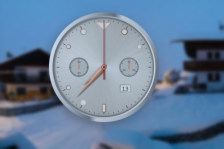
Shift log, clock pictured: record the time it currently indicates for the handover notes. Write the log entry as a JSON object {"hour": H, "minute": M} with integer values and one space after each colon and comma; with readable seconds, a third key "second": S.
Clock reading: {"hour": 7, "minute": 37}
